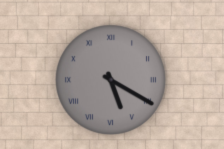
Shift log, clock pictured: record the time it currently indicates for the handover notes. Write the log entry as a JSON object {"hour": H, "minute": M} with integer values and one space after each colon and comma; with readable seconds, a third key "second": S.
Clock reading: {"hour": 5, "minute": 20}
